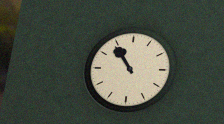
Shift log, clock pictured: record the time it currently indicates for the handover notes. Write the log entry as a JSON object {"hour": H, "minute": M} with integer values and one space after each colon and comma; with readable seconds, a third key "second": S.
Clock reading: {"hour": 10, "minute": 54}
